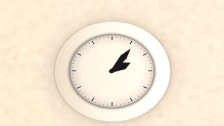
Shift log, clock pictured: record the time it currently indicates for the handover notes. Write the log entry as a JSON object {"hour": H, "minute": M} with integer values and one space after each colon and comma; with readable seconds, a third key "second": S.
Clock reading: {"hour": 2, "minute": 6}
